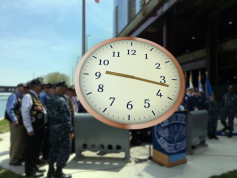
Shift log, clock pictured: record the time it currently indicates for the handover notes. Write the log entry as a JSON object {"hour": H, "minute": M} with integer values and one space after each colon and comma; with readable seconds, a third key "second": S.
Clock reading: {"hour": 9, "minute": 17}
